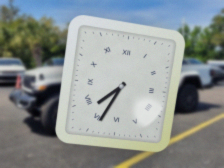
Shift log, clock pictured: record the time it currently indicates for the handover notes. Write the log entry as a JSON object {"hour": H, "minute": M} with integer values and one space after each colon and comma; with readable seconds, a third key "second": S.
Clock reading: {"hour": 7, "minute": 34}
